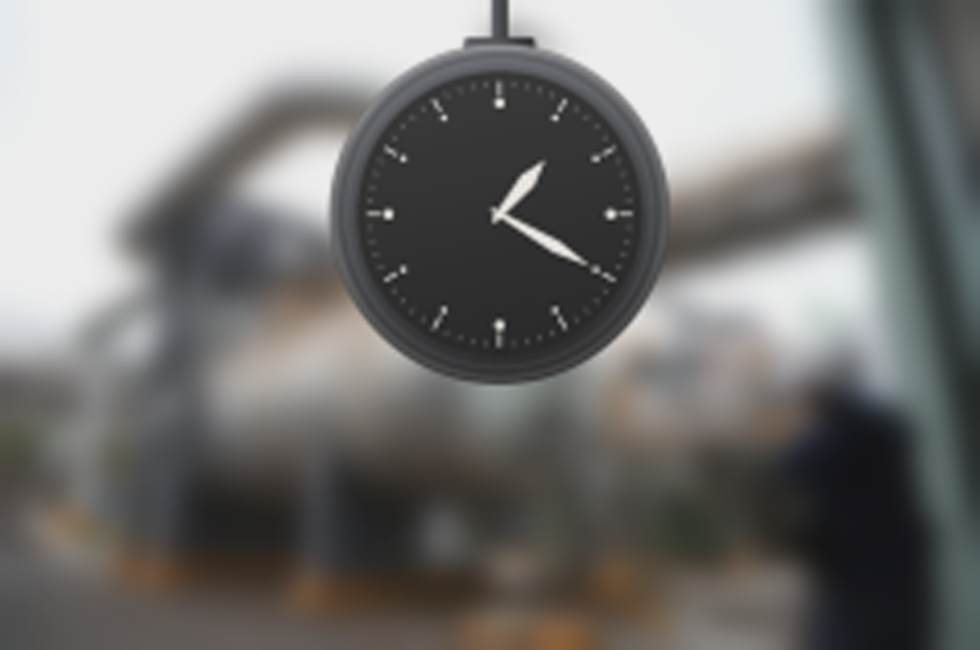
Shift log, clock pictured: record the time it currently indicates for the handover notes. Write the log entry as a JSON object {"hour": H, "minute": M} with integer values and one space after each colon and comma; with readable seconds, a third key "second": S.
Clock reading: {"hour": 1, "minute": 20}
